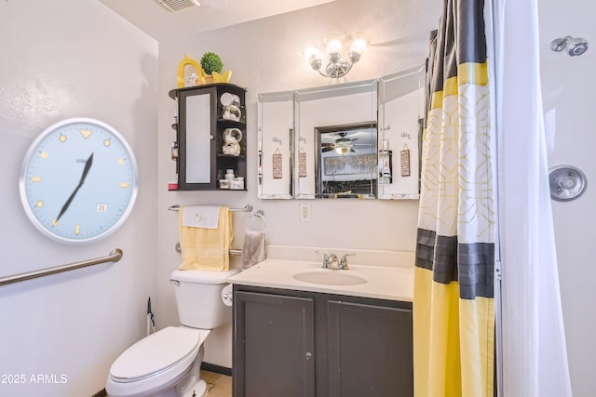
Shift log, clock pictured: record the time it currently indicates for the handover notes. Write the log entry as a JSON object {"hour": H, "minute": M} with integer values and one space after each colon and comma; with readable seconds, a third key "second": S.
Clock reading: {"hour": 12, "minute": 35}
